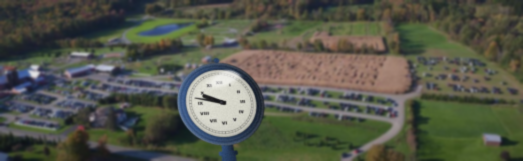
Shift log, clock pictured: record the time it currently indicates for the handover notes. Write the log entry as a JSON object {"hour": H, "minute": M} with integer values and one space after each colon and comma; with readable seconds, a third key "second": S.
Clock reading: {"hour": 9, "minute": 47}
